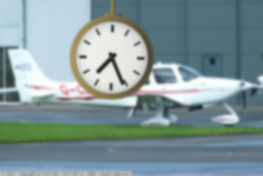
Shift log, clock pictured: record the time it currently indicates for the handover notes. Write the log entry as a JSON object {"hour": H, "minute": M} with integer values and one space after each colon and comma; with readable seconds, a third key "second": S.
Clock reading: {"hour": 7, "minute": 26}
